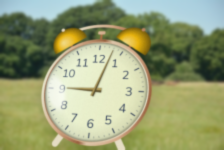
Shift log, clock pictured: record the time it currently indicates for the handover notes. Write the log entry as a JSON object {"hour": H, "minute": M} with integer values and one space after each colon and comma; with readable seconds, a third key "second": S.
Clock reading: {"hour": 9, "minute": 3}
